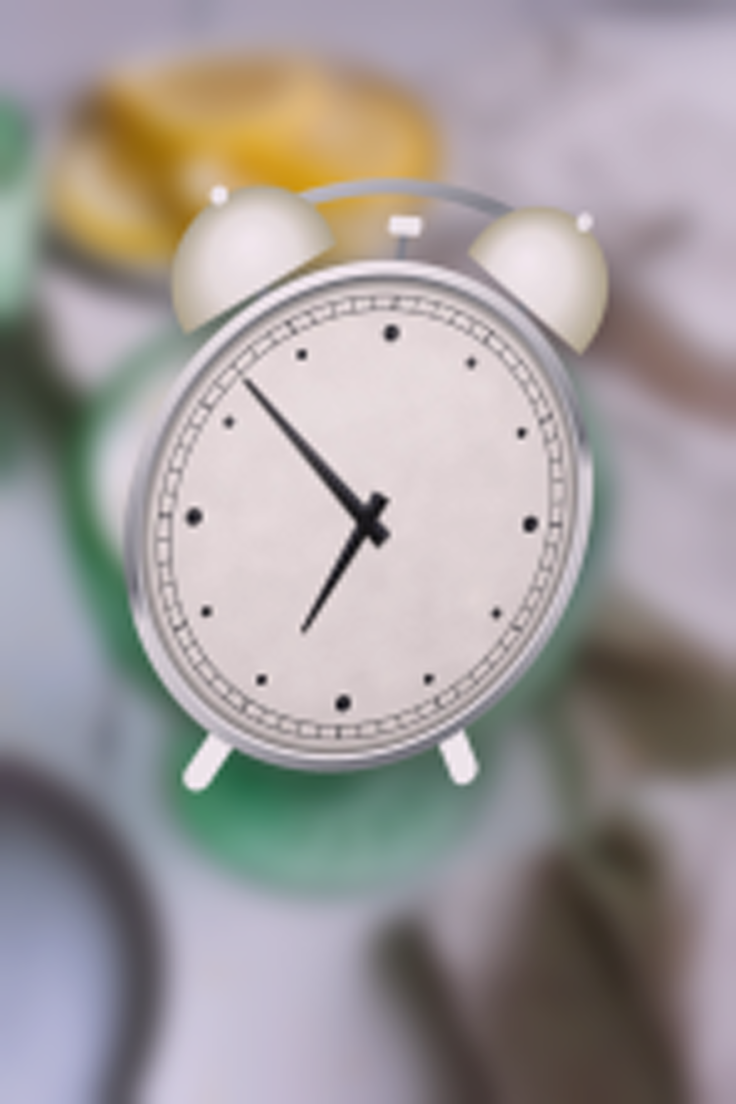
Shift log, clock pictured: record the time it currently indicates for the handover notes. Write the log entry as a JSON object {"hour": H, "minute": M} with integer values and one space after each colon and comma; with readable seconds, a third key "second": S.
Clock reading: {"hour": 6, "minute": 52}
